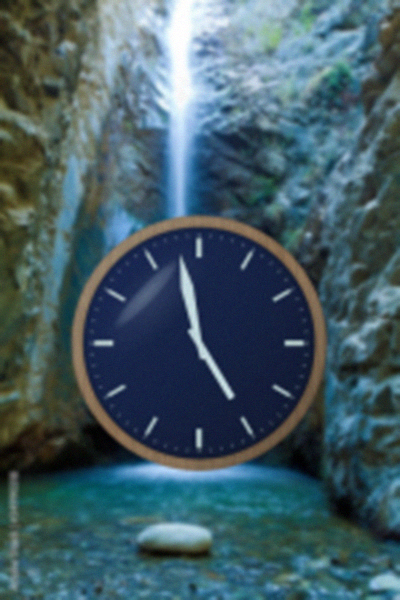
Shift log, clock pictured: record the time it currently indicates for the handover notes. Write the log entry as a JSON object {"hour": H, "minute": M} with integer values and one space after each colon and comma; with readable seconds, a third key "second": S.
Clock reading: {"hour": 4, "minute": 58}
